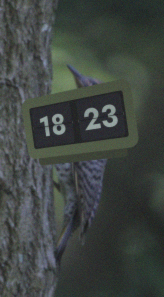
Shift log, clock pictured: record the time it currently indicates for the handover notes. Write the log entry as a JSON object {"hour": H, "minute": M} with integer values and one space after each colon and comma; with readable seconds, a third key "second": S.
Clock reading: {"hour": 18, "minute": 23}
